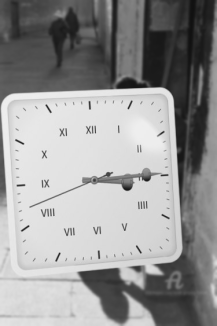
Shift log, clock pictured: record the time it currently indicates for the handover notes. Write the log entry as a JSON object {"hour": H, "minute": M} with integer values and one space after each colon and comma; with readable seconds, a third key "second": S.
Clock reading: {"hour": 3, "minute": 14, "second": 42}
